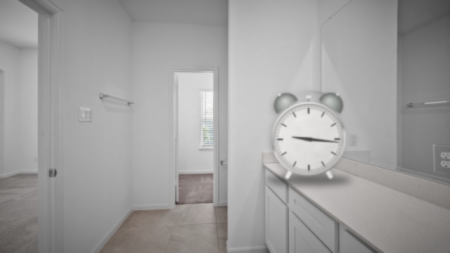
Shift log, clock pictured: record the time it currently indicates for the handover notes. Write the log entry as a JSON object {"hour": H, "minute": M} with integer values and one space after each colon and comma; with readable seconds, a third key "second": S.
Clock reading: {"hour": 9, "minute": 16}
